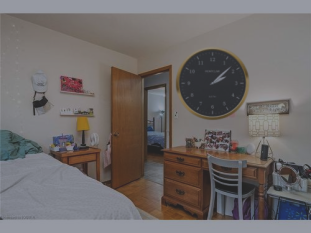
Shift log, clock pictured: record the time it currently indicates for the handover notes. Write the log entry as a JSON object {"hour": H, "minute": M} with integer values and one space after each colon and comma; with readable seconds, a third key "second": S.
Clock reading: {"hour": 2, "minute": 8}
